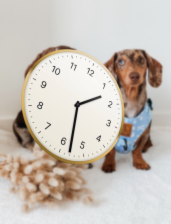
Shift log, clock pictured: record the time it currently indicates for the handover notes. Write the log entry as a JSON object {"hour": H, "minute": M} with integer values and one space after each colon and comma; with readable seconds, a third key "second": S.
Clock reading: {"hour": 1, "minute": 28}
